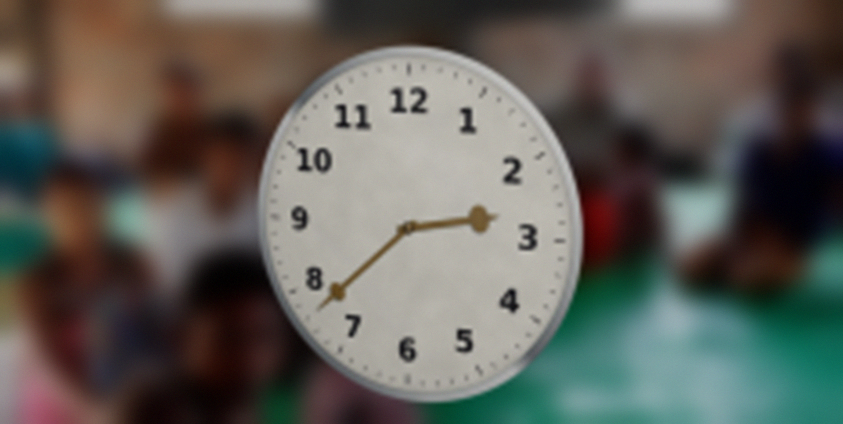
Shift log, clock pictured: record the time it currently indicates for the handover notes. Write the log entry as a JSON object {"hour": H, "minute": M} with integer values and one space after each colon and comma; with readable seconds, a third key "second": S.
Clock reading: {"hour": 2, "minute": 38}
